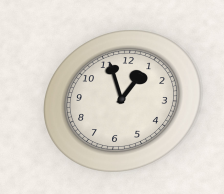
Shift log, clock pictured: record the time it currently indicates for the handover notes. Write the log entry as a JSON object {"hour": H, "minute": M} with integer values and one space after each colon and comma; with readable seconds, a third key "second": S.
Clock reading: {"hour": 12, "minute": 56}
